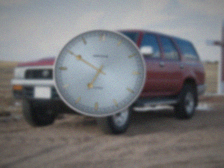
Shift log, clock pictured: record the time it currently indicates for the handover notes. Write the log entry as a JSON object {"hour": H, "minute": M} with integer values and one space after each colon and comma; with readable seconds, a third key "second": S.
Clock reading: {"hour": 6, "minute": 50}
